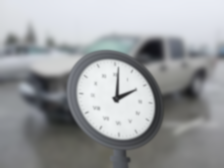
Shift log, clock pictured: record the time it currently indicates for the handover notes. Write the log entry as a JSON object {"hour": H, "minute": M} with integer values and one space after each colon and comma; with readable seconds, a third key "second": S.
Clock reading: {"hour": 2, "minute": 1}
